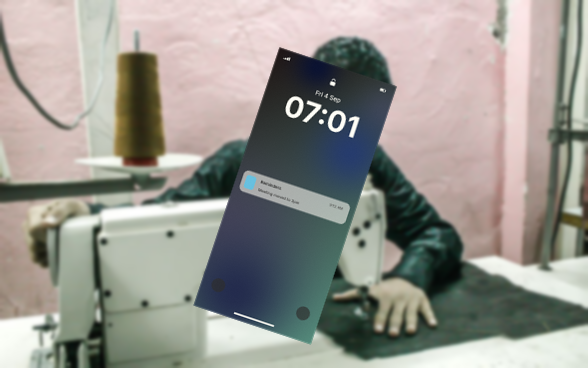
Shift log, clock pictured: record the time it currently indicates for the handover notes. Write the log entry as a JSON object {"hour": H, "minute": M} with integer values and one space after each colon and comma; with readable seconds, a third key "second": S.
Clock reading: {"hour": 7, "minute": 1}
